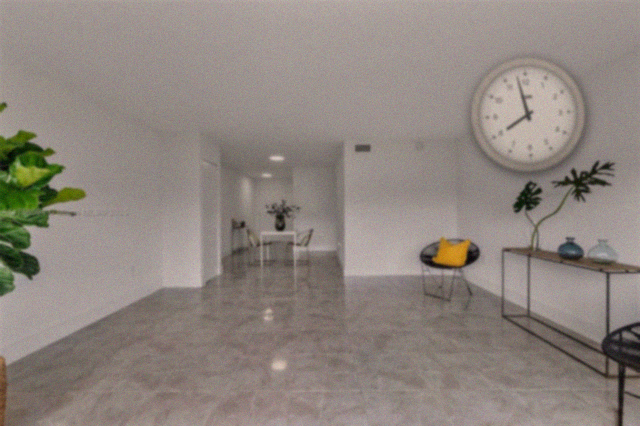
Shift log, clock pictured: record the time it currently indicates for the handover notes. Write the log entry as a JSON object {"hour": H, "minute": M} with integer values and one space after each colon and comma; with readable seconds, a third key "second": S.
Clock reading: {"hour": 7, "minute": 58}
